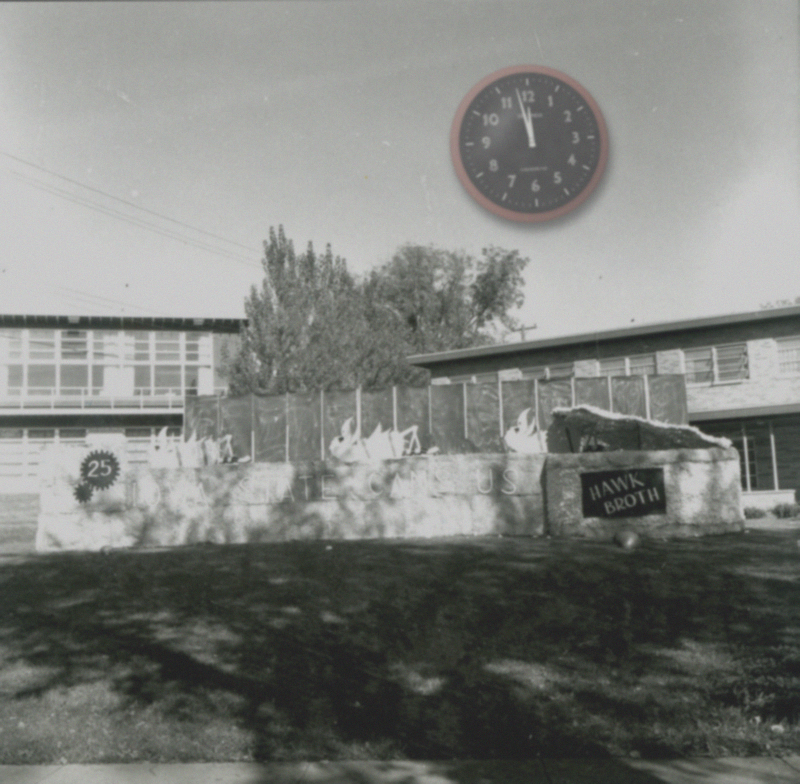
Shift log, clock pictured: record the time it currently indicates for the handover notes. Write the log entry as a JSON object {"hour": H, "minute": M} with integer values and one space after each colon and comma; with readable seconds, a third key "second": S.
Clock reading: {"hour": 11, "minute": 58}
